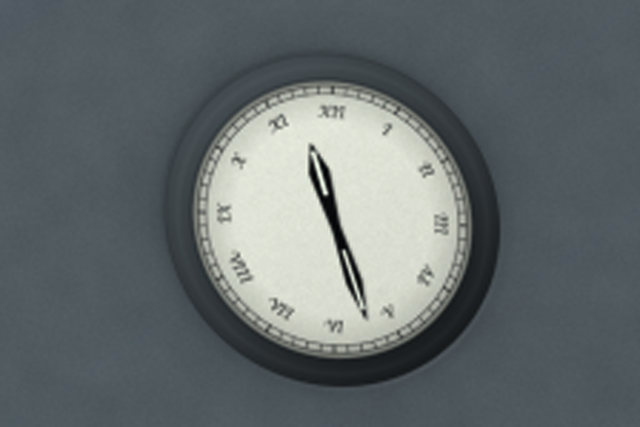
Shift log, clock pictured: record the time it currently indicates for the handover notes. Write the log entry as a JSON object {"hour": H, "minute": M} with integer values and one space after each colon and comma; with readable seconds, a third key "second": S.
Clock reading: {"hour": 11, "minute": 27}
